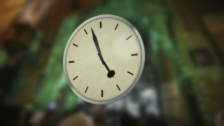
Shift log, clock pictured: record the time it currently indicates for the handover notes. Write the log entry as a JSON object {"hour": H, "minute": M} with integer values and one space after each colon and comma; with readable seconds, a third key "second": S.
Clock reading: {"hour": 4, "minute": 57}
